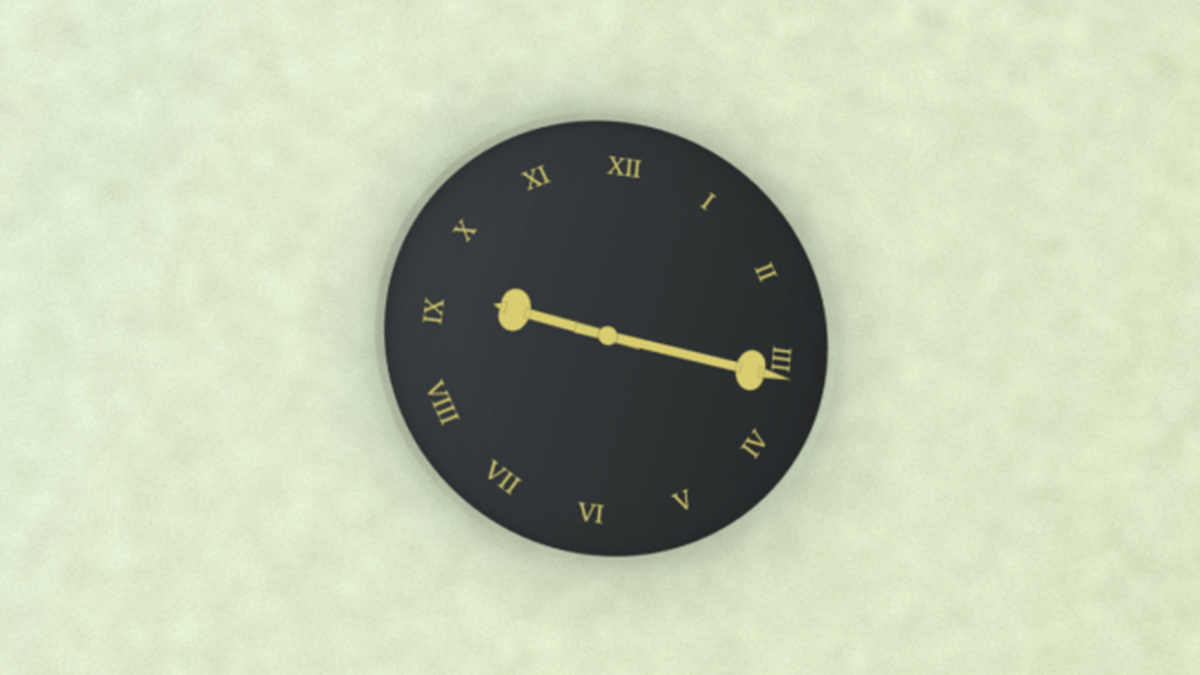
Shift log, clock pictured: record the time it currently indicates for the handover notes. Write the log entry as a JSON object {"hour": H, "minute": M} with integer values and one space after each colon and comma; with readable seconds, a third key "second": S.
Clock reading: {"hour": 9, "minute": 16}
